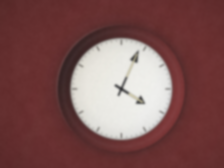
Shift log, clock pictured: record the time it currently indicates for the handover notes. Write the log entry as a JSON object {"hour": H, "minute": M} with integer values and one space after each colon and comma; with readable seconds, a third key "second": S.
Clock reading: {"hour": 4, "minute": 4}
